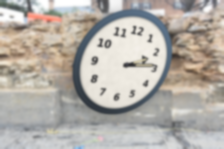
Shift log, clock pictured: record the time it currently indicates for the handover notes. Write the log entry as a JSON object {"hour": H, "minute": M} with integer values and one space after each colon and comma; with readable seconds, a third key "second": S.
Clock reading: {"hour": 2, "minute": 14}
